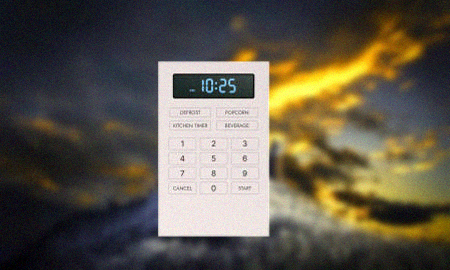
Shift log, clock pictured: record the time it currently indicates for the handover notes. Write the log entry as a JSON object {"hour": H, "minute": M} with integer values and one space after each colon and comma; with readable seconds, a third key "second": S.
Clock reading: {"hour": 10, "minute": 25}
